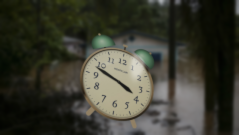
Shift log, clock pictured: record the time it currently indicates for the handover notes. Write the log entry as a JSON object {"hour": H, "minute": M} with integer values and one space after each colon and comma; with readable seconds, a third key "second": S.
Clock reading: {"hour": 3, "minute": 48}
